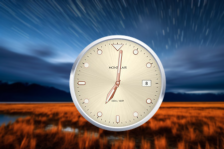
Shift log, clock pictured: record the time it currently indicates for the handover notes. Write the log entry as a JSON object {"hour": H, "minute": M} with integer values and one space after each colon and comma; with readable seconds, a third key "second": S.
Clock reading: {"hour": 7, "minute": 1}
